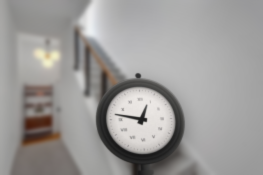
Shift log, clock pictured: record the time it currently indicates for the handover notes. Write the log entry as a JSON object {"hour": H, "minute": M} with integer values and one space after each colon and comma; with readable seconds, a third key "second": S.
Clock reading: {"hour": 12, "minute": 47}
